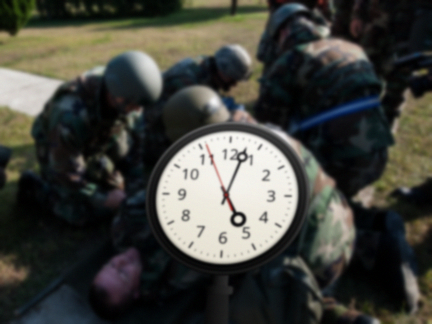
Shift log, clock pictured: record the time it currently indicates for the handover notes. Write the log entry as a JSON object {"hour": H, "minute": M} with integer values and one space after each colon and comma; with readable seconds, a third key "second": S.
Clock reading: {"hour": 5, "minute": 2, "second": 56}
